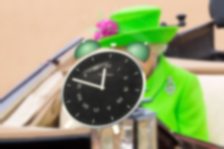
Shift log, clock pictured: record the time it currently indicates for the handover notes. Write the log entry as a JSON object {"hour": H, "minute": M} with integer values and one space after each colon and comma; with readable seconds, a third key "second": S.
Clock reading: {"hour": 11, "minute": 47}
